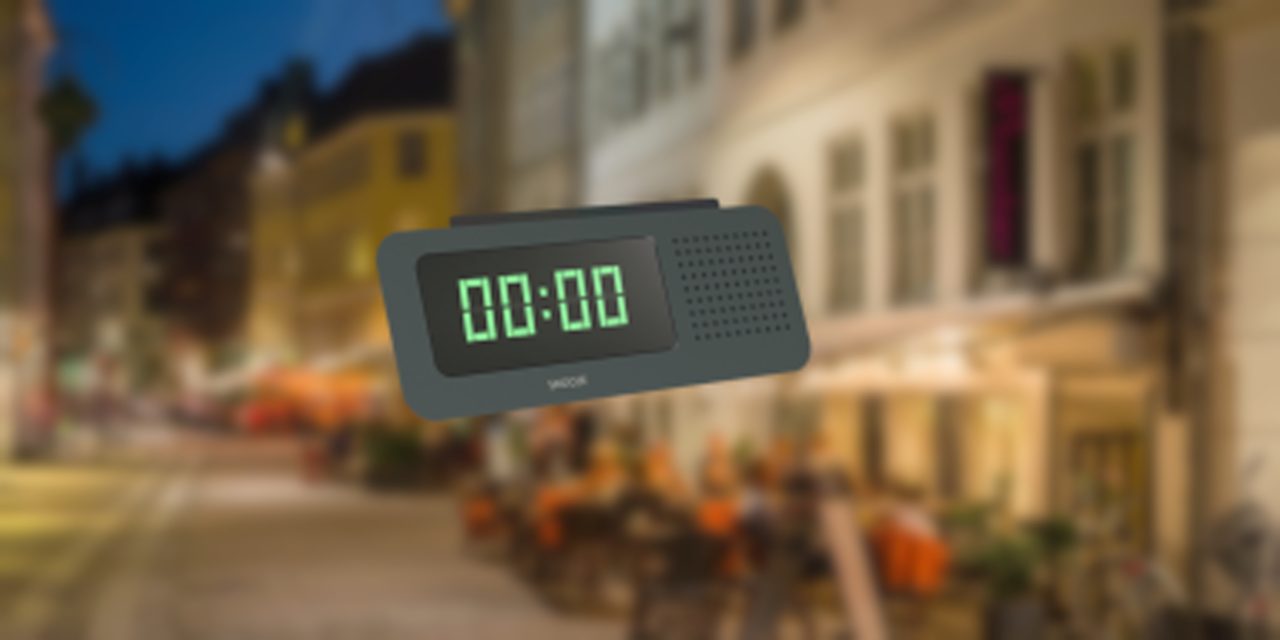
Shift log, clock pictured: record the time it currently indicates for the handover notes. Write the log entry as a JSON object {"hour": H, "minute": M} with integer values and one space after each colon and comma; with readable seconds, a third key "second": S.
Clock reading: {"hour": 0, "minute": 0}
